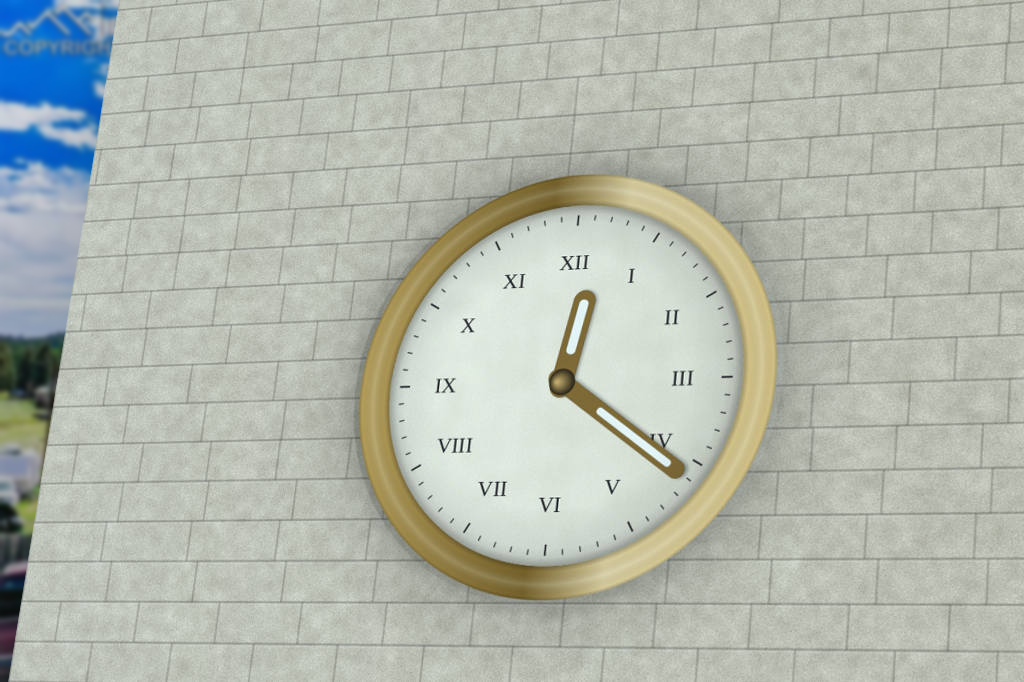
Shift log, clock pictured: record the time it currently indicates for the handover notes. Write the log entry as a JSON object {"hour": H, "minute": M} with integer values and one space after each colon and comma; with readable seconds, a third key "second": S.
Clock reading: {"hour": 12, "minute": 21}
